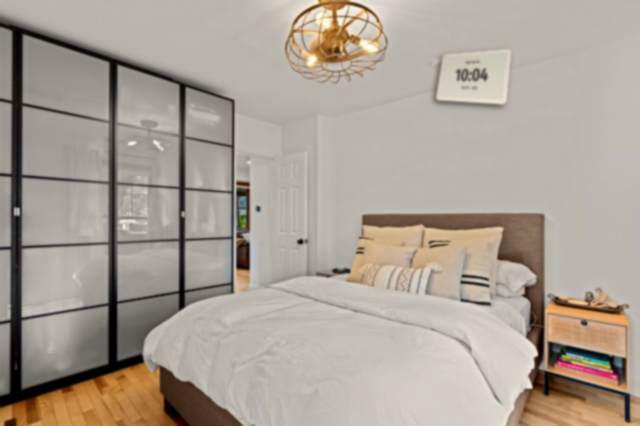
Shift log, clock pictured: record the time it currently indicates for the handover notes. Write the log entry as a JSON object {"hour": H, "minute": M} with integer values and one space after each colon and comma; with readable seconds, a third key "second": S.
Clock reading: {"hour": 10, "minute": 4}
